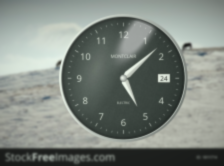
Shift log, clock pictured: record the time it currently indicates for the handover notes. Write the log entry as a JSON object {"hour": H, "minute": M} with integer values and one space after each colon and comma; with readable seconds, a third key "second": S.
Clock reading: {"hour": 5, "minute": 8}
